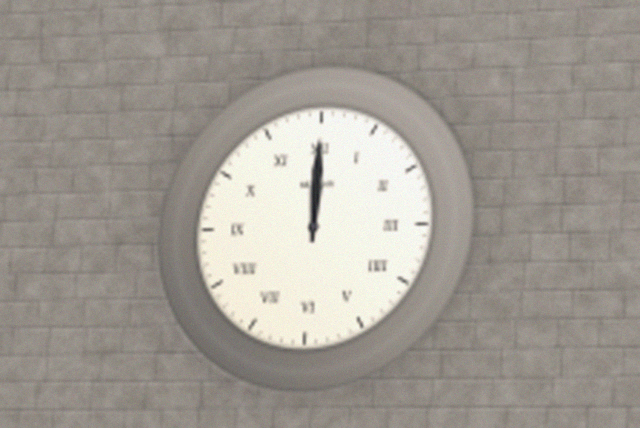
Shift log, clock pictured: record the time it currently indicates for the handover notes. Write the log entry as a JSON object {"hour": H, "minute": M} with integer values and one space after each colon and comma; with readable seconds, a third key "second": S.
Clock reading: {"hour": 12, "minute": 0}
